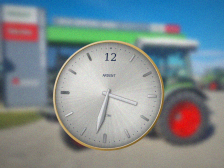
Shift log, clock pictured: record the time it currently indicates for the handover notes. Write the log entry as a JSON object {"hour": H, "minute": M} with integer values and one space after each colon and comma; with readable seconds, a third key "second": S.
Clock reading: {"hour": 3, "minute": 32}
